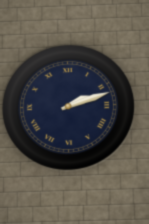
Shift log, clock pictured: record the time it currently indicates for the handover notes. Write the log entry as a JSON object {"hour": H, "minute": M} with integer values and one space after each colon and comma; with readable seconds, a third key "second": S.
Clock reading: {"hour": 2, "minute": 12}
